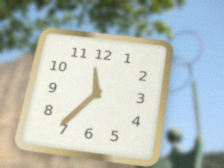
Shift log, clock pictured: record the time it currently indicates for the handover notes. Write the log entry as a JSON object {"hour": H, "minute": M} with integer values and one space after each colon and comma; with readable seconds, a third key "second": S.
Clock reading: {"hour": 11, "minute": 36}
